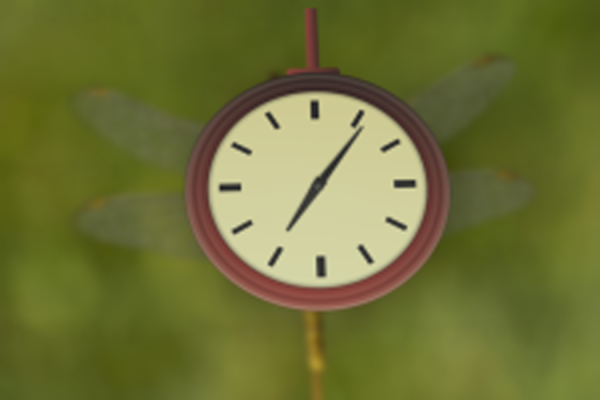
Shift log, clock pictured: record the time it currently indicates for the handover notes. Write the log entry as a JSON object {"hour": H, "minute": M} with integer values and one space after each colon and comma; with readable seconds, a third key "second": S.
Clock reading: {"hour": 7, "minute": 6}
